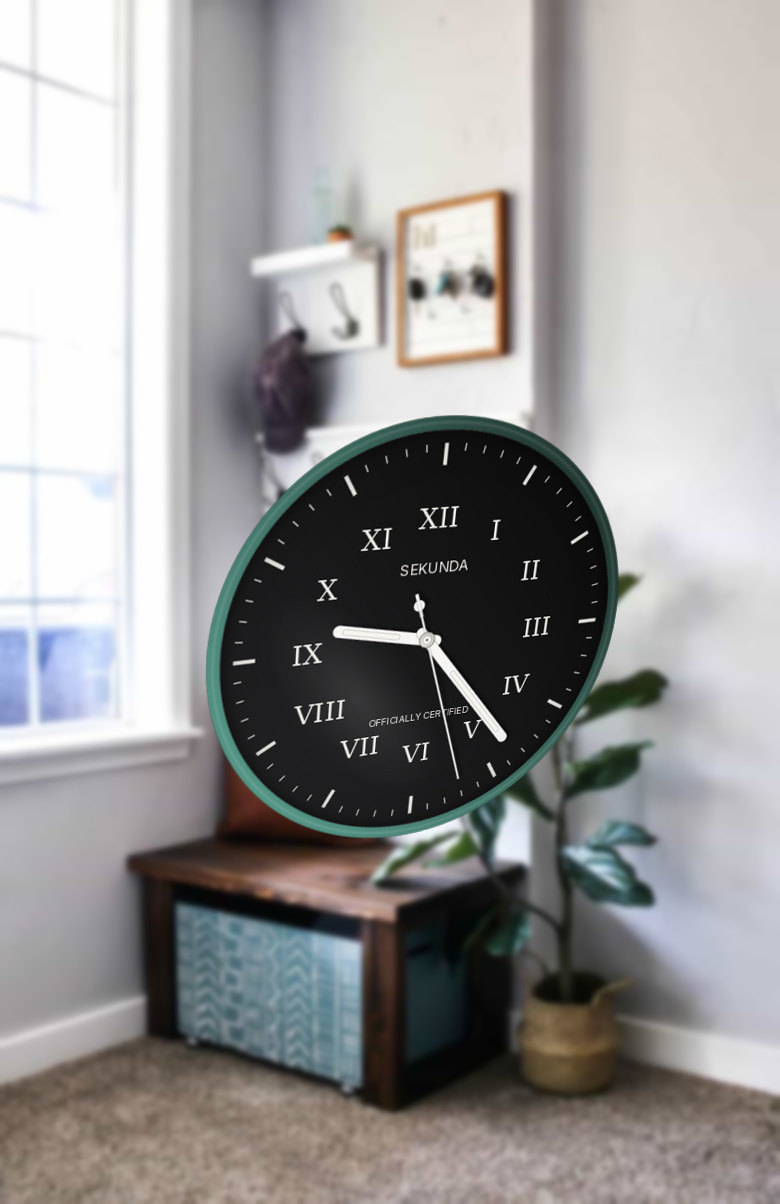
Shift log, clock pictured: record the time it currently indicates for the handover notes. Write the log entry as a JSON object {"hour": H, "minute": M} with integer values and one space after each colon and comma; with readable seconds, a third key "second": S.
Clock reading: {"hour": 9, "minute": 23, "second": 27}
